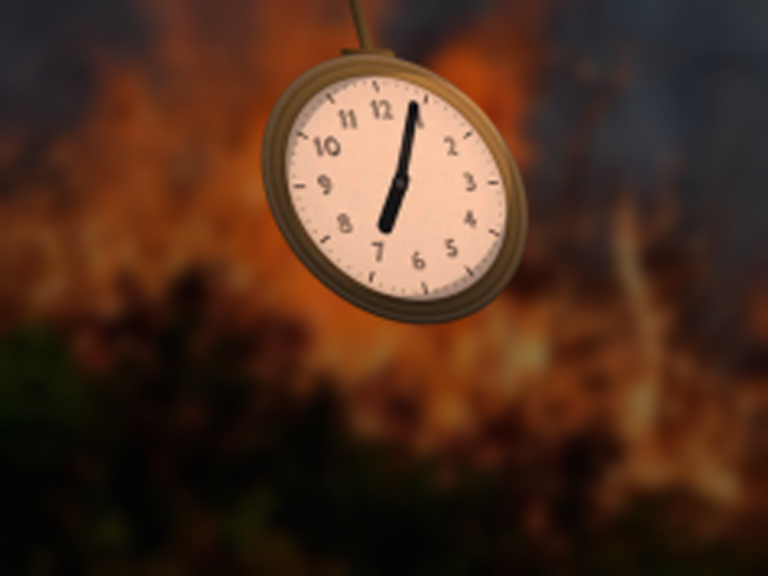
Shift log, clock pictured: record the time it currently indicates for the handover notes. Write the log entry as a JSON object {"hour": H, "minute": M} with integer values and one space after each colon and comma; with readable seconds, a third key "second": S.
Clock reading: {"hour": 7, "minute": 4}
